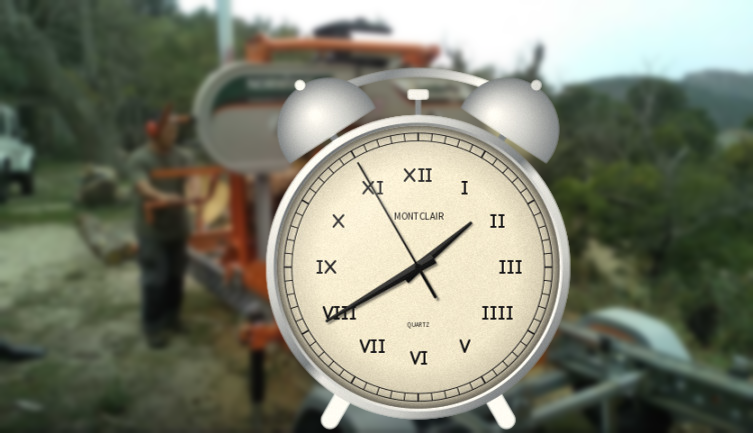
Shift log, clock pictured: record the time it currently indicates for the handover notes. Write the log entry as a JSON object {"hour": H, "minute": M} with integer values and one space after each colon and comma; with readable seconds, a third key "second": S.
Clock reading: {"hour": 1, "minute": 39, "second": 55}
